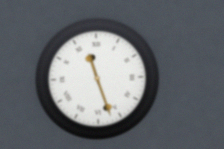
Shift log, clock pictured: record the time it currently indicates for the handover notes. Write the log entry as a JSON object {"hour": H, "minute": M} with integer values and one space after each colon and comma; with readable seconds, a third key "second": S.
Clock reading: {"hour": 11, "minute": 27}
